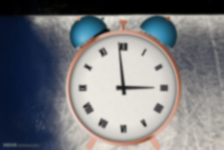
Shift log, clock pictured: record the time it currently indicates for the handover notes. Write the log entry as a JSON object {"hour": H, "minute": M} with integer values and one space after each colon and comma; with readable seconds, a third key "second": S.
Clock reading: {"hour": 2, "minute": 59}
